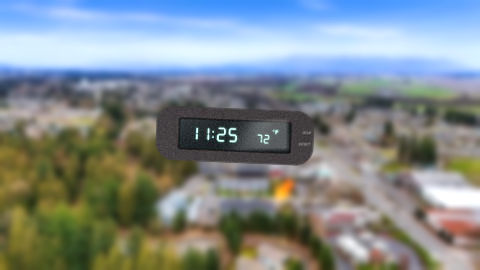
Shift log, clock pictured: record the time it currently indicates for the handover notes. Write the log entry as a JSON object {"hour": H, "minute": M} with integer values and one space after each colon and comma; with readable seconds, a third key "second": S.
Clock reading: {"hour": 11, "minute": 25}
